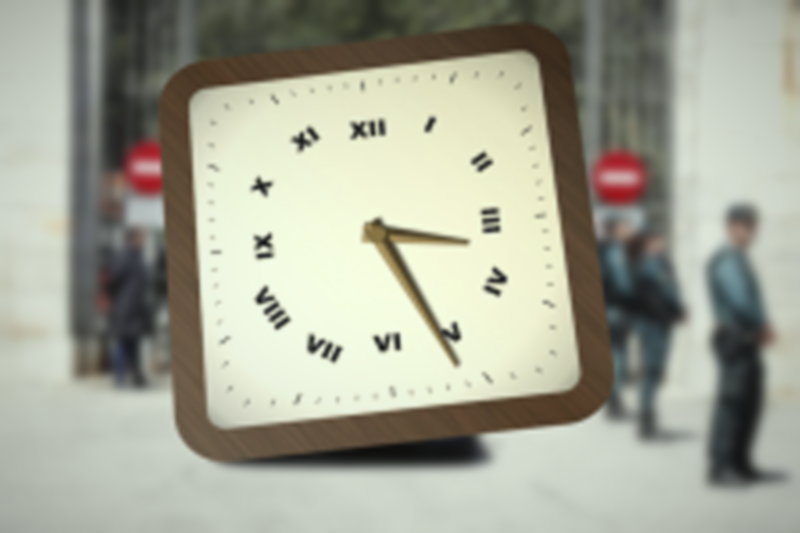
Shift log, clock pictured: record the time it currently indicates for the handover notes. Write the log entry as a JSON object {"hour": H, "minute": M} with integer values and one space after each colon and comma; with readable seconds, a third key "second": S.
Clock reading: {"hour": 3, "minute": 26}
